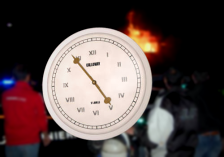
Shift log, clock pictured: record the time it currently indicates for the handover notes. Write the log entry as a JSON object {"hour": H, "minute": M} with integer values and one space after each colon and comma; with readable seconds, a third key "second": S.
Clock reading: {"hour": 4, "minute": 54}
